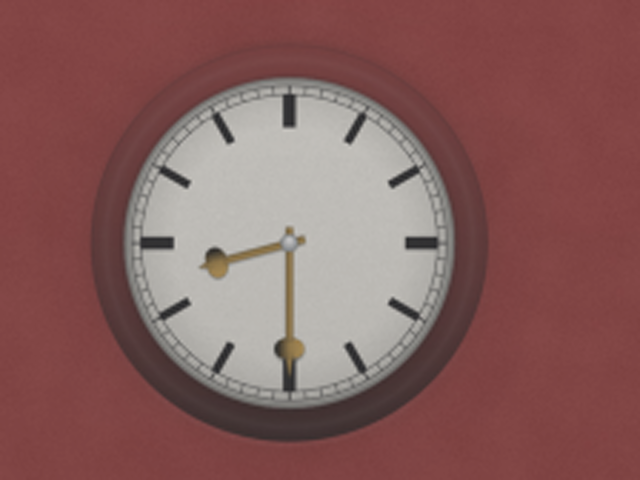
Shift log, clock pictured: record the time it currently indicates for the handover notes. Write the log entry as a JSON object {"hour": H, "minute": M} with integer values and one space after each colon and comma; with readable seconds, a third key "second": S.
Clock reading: {"hour": 8, "minute": 30}
